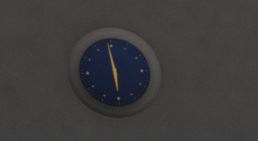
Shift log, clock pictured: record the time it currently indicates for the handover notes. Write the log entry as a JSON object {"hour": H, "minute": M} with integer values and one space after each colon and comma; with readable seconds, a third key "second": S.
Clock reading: {"hour": 5, "minute": 59}
